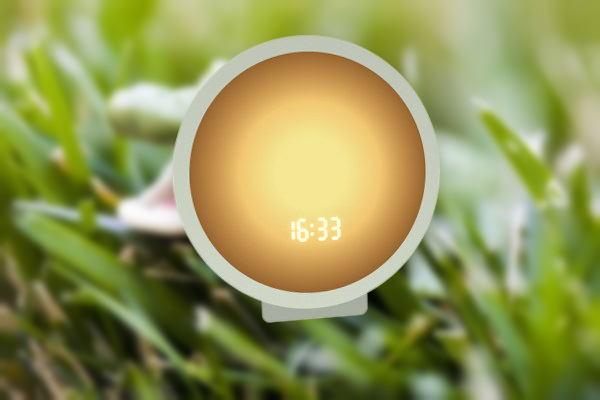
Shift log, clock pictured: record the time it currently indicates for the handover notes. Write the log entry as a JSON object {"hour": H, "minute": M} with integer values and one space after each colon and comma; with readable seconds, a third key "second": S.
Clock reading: {"hour": 16, "minute": 33}
